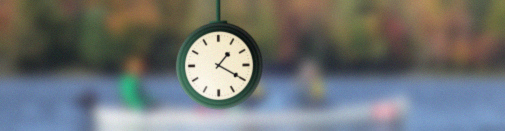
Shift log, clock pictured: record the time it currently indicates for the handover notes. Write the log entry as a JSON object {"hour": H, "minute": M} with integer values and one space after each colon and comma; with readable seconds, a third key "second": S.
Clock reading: {"hour": 1, "minute": 20}
